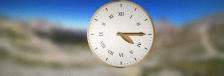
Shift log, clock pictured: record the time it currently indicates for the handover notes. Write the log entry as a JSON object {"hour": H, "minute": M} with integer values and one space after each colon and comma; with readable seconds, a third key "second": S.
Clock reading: {"hour": 4, "minute": 15}
